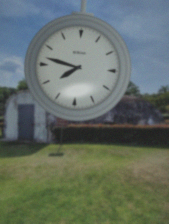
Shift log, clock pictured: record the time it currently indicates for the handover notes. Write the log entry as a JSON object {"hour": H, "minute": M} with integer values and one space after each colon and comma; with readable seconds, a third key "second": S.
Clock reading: {"hour": 7, "minute": 47}
